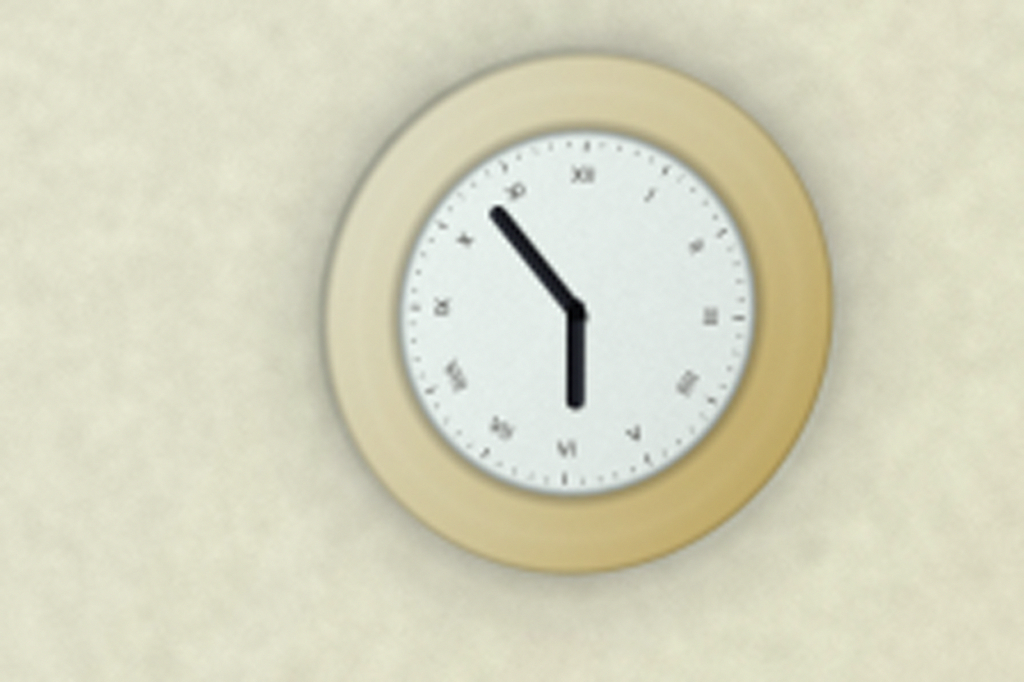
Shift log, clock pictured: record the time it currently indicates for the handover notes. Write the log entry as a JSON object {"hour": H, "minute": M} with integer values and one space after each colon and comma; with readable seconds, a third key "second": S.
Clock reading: {"hour": 5, "minute": 53}
